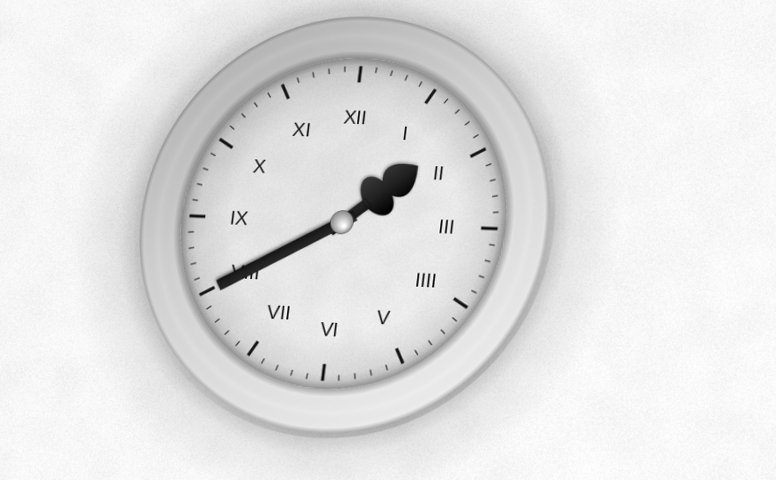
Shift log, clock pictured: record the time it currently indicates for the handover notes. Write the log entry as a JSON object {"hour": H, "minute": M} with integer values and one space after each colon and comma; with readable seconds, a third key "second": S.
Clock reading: {"hour": 1, "minute": 40}
